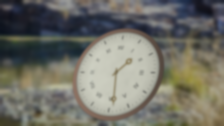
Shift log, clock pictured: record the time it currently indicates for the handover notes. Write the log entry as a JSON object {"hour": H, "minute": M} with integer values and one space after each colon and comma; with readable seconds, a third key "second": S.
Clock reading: {"hour": 1, "minute": 29}
